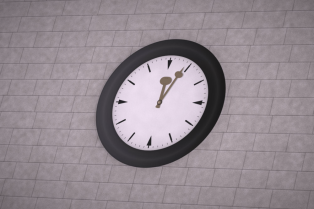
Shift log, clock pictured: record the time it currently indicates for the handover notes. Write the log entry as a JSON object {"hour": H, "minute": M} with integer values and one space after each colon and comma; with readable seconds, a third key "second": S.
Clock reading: {"hour": 12, "minute": 4}
